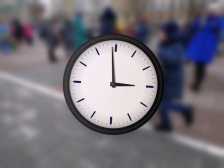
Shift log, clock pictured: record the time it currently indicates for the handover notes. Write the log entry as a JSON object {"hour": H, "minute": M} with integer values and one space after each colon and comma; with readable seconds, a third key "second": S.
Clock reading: {"hour": 2, "minute": 59}
